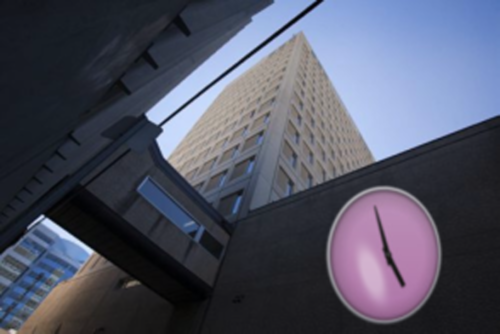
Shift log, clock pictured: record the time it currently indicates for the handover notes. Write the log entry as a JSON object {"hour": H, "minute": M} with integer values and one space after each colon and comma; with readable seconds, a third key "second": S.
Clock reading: {"hour": 4, "minute": 57}
